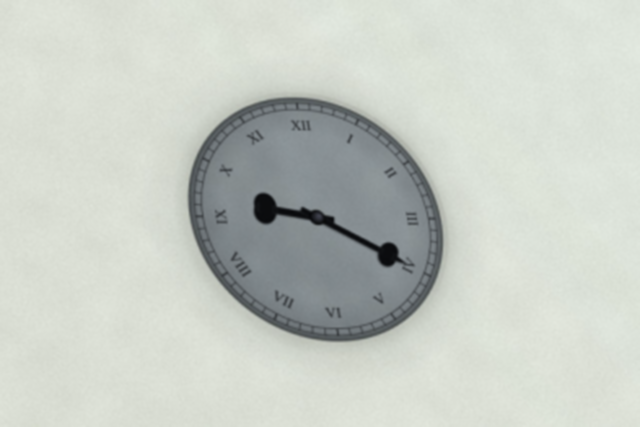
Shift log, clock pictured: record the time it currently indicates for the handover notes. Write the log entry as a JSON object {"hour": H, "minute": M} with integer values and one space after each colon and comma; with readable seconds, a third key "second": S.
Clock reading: {"hour": 9, "minute": 20}
